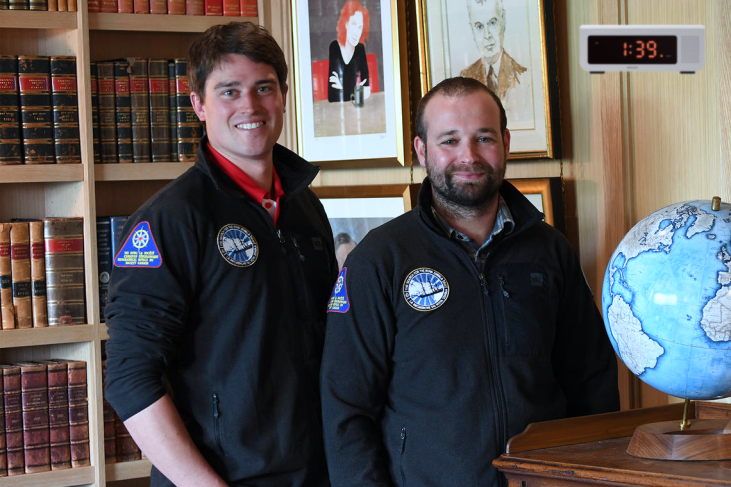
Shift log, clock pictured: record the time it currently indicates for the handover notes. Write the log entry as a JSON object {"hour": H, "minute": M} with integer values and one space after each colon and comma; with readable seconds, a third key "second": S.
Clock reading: {"hour": 1, "minute": 39}
